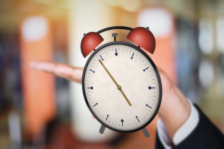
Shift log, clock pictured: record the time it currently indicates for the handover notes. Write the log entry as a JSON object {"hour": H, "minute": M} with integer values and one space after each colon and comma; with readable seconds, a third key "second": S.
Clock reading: {"hour": 4, "minute": 54}
